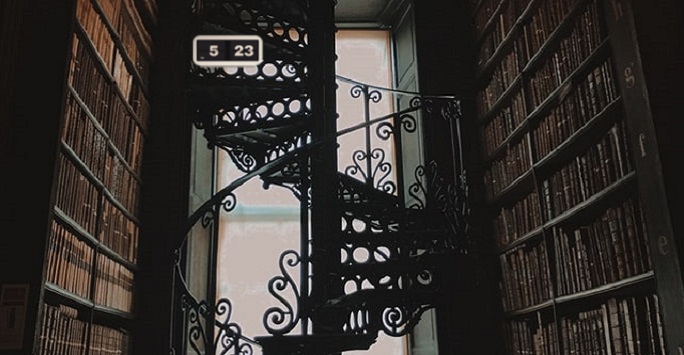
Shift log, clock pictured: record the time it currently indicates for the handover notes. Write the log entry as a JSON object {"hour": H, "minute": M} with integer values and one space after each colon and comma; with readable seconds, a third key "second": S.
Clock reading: {"hour": 5, "minute": 23}
